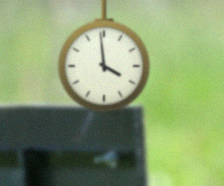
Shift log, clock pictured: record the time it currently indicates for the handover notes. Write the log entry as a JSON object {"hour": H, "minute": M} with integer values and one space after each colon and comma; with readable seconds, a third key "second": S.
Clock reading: {"hour": 3, "minute": 59}
